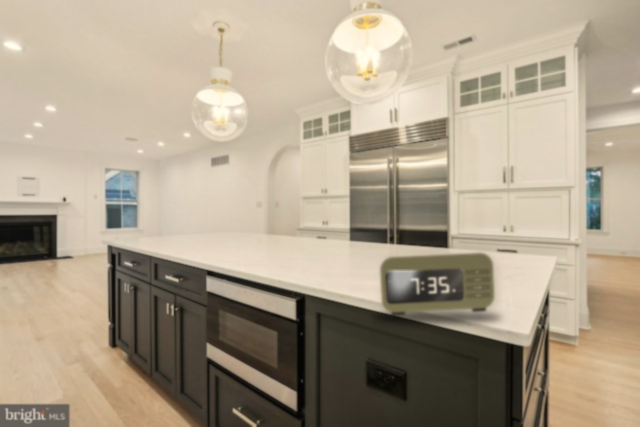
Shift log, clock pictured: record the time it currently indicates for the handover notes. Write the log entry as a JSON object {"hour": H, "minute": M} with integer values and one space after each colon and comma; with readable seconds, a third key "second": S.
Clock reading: {"hour": 7, "minute": 35}
